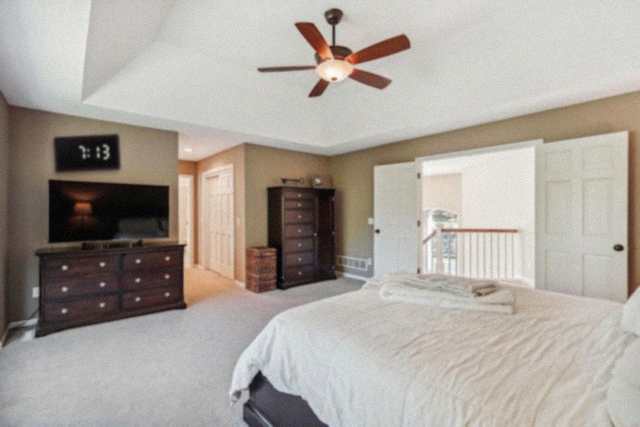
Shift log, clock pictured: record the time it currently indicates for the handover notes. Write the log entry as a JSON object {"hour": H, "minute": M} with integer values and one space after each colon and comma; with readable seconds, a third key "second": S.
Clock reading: {"hour": 7, "minute": 13}
